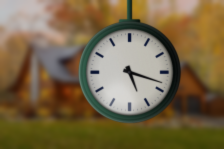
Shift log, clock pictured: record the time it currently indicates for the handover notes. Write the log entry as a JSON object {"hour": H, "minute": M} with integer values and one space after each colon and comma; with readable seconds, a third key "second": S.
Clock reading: {"hour": 5, "minute": 18}
